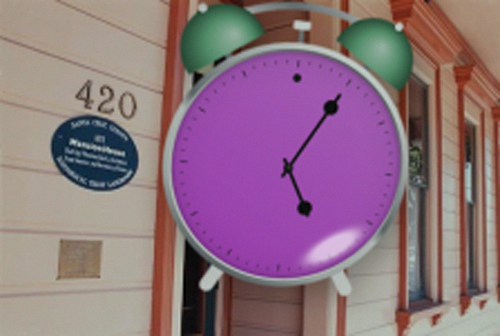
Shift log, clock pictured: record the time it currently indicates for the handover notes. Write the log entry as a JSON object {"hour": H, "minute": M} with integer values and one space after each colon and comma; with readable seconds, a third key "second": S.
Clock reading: {"hour": 5, "minute": 5}
